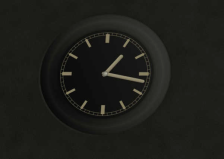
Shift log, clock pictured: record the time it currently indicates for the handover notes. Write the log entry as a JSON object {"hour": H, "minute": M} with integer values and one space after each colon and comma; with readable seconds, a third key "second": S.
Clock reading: {"hour": 1, "minute": 17}
